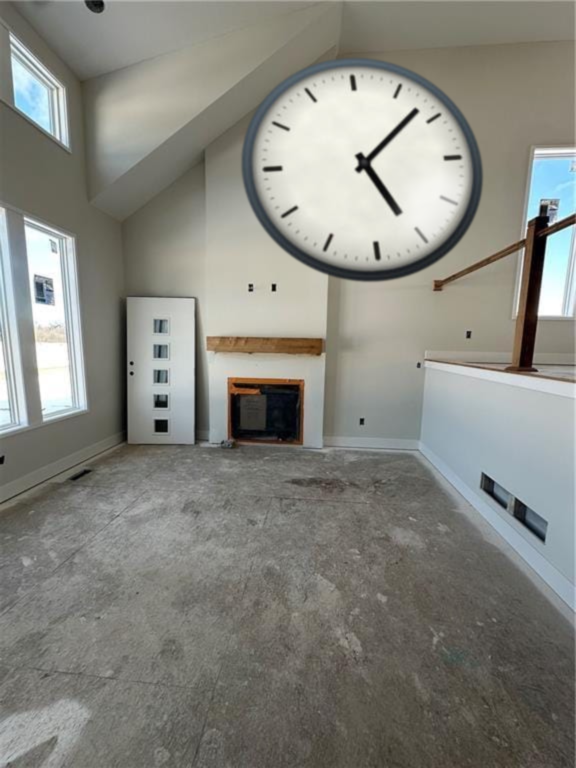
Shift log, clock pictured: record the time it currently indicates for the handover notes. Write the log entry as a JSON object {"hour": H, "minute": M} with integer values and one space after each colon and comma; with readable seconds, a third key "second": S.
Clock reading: {"hour": 5, "minute": 8}
